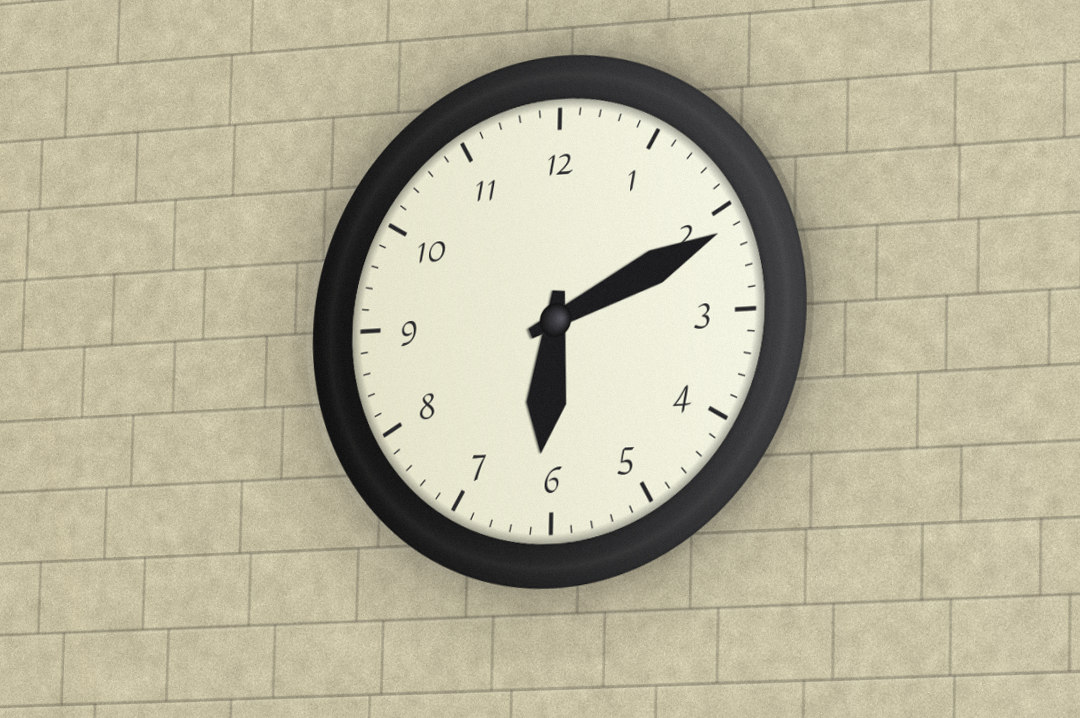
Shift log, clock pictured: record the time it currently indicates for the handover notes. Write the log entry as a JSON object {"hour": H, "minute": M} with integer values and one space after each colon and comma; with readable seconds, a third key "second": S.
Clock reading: {"hour": 6, "minute": 11}
